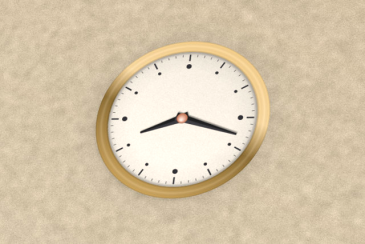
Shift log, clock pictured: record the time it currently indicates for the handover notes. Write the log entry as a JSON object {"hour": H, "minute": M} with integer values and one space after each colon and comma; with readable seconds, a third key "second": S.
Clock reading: {"hour": 8, "minute": 18}
